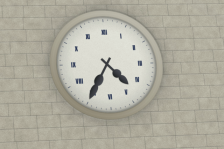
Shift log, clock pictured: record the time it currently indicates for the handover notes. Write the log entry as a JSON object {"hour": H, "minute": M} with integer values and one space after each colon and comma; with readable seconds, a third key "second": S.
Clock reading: {"hour": 4, "minute": 35}
